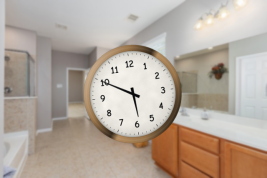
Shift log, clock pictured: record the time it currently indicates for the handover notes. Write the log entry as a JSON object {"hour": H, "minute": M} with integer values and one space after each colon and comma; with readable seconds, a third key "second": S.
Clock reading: {"hour": 5, "minute": 50}
